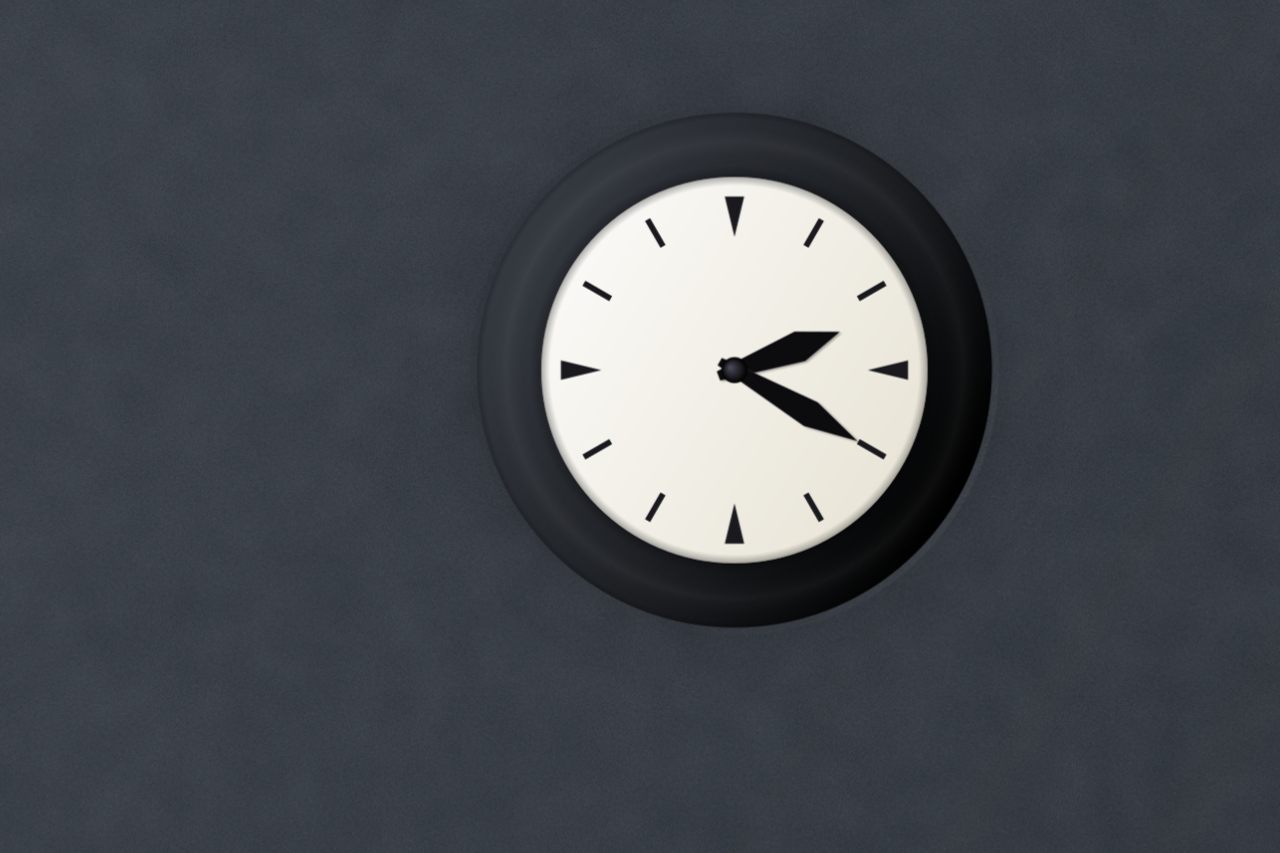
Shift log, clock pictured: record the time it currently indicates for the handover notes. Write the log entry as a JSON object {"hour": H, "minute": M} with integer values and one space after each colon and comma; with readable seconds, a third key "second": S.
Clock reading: {"hour": 2, "minute": 20}
